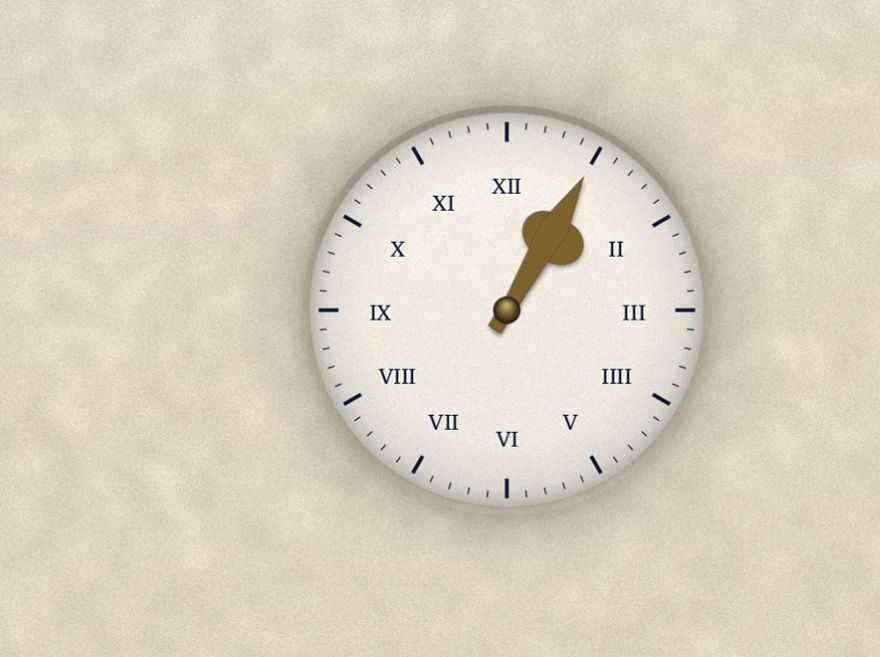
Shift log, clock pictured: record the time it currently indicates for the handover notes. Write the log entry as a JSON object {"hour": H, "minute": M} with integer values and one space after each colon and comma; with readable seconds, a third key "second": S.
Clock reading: {"hour": 1, "minute": 5}
